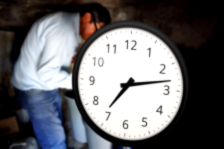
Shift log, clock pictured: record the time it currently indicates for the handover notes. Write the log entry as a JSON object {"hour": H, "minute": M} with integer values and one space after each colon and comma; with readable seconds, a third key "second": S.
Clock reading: {"hour": 7, "minute": 13}
